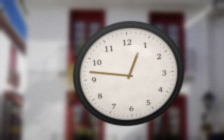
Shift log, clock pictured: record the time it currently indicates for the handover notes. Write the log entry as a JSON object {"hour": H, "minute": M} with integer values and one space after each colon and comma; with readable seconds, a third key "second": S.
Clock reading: {"hour": 12, "minute": 47}
